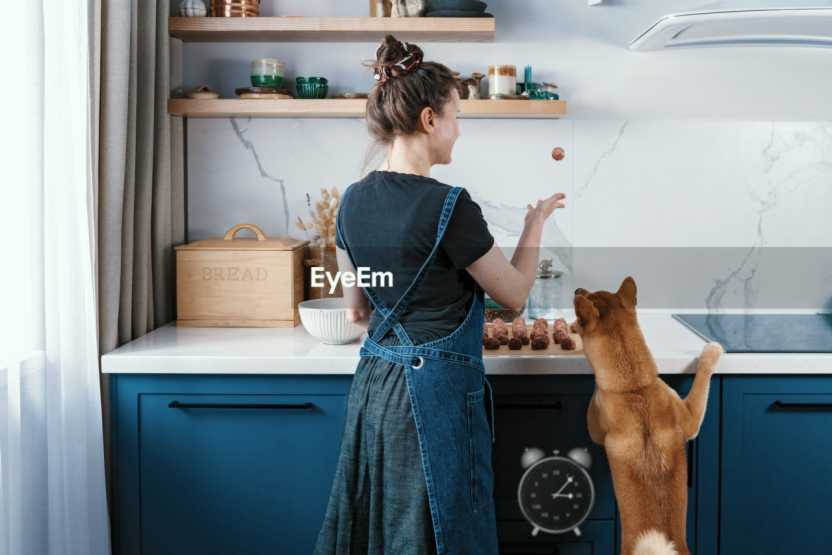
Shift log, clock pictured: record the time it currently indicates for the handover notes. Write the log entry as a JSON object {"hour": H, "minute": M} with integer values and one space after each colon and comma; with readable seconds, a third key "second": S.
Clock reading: {"hour": 3, "minute": 7}
